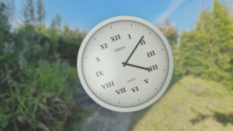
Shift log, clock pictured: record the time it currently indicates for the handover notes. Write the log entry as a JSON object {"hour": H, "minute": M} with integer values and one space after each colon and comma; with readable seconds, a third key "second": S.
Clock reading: {"hour": 4, "minute": 9}
